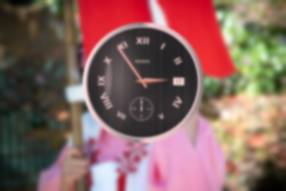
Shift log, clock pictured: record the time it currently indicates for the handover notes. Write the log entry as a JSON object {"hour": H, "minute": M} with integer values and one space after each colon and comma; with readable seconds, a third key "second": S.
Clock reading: {"hour": 2, "minute": 54}
